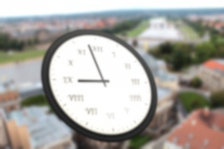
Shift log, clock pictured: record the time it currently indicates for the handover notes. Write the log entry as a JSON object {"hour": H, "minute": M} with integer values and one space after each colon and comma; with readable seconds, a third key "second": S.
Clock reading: {"hour": 8, "minute": 58}
